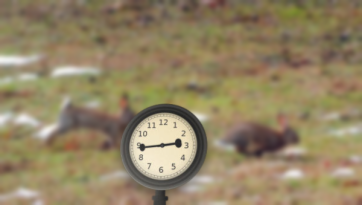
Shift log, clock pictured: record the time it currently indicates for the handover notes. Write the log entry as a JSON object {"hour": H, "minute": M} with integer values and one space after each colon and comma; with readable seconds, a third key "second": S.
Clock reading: {"hour": 2, "minute": 44}
